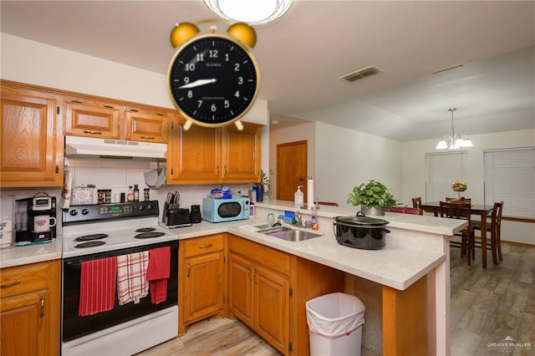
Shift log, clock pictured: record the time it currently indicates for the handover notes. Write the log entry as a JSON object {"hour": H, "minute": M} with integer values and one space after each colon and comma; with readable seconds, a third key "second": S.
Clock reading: {"hour": 8, "minute": 43}
